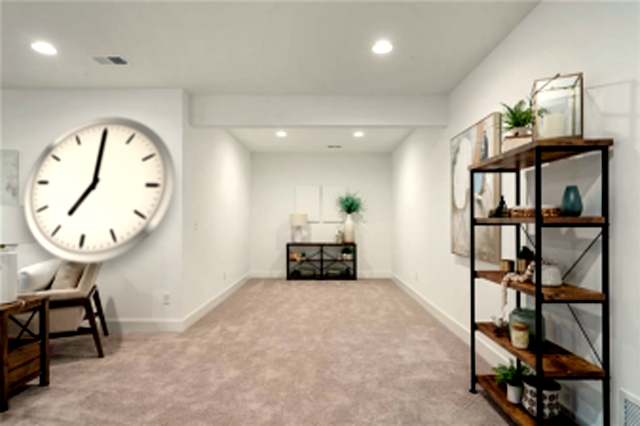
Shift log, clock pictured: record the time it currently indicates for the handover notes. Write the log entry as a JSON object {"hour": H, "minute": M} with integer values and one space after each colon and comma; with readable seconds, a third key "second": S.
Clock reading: {"hour": 7, "minute": 0}
